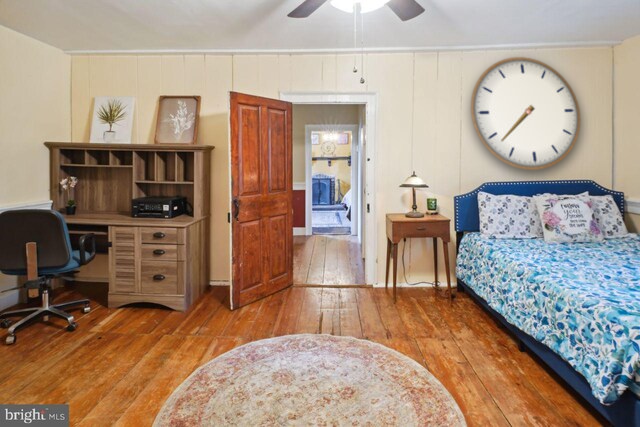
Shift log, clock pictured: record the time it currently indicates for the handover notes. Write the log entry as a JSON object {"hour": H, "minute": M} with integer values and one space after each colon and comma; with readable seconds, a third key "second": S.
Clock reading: {"hour": 7, "minute": 38}
